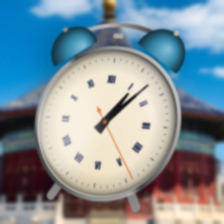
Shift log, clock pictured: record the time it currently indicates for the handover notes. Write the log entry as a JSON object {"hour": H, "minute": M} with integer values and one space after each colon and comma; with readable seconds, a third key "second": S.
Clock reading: {"hour": 1, "minute": 7, "second": 24}
